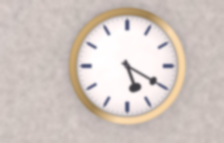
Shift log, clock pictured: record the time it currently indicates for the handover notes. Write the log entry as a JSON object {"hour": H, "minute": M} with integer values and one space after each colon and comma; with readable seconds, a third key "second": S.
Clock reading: {"hour": 5, "minute": 20}
